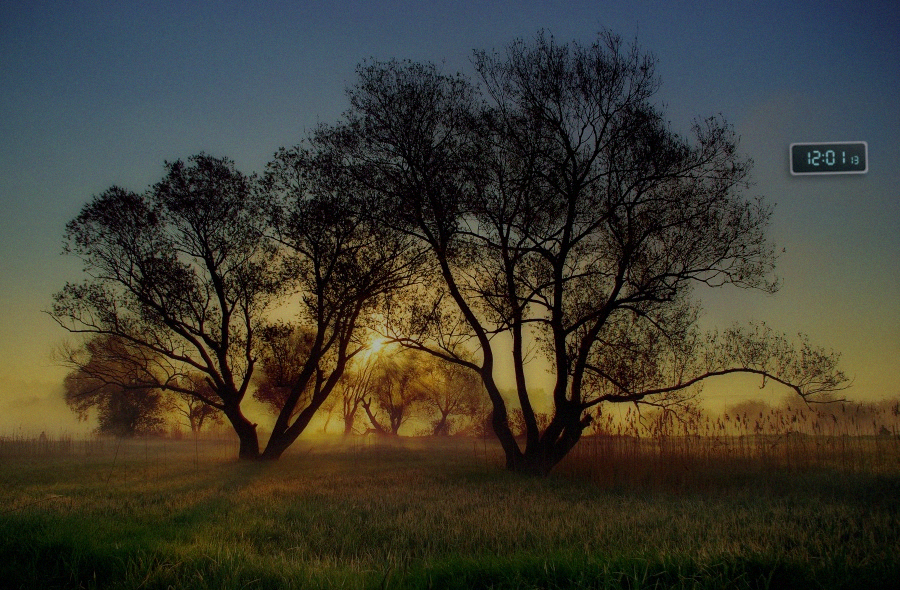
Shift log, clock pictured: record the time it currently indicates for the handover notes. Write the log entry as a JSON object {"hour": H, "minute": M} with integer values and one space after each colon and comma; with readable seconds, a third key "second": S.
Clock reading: {"hour": 12, "minute": 1}
